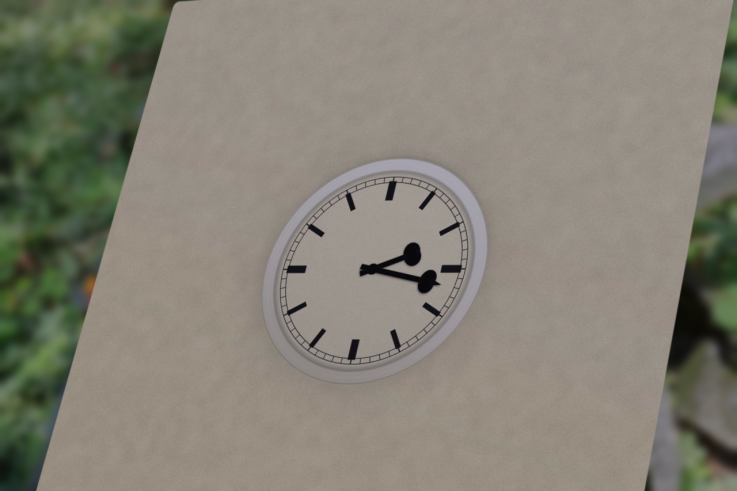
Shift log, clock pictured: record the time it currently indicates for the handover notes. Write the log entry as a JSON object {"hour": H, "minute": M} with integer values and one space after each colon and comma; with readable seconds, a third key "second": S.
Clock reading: {"hour": 2, "minute": 17}
